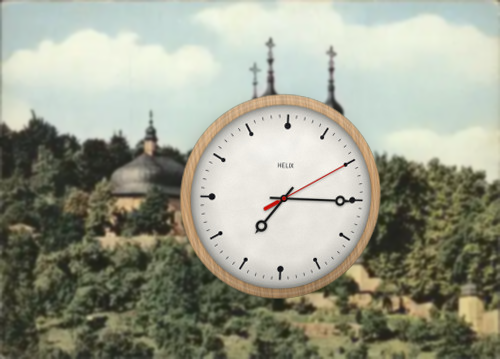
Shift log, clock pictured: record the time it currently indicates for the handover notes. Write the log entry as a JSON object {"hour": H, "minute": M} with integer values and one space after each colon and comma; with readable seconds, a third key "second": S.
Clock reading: {"hour": 7, "minute": 15, "second": 10}
